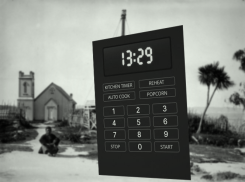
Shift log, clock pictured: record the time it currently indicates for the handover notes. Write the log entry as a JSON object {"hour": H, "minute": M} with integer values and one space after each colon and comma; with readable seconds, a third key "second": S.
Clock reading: {"hour": 13, "minute": 29}
